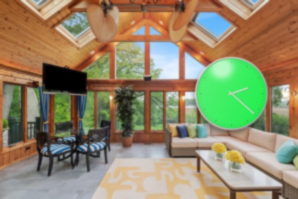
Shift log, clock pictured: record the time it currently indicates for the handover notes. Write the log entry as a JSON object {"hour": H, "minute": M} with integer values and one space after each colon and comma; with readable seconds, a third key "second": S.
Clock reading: {"hour": 2, "minute": 22}
